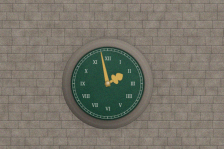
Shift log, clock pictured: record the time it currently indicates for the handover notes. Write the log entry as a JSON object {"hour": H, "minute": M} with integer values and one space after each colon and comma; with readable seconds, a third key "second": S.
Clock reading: {"hour": 1, "minute": 58}
